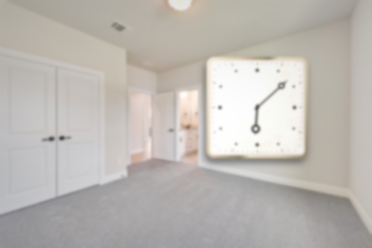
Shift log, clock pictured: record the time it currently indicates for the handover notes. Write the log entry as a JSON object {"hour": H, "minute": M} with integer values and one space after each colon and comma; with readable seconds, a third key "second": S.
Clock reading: {"hour": 6, "minute": 8}
